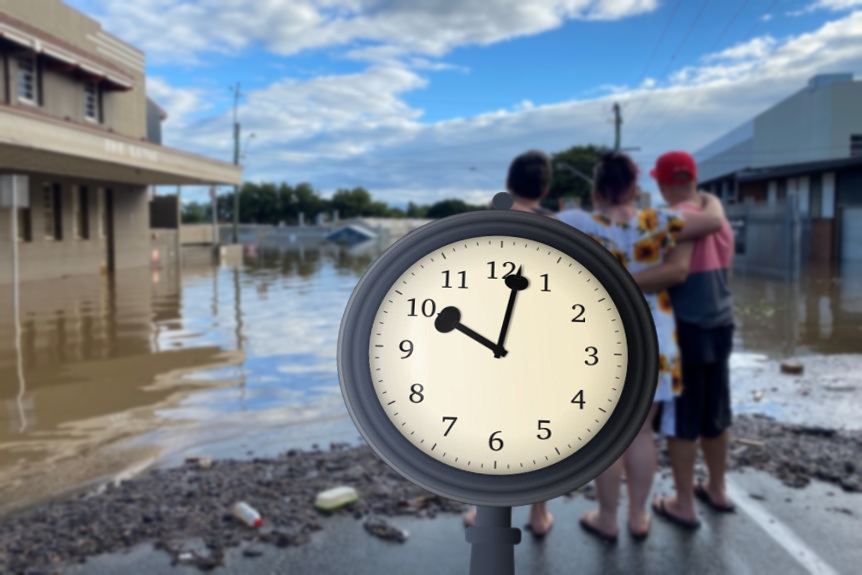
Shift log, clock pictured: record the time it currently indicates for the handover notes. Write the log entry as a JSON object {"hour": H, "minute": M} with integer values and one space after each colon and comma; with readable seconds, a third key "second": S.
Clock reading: {"hour": 10, "minute": 2}
